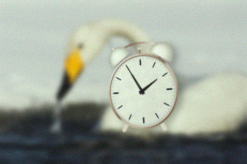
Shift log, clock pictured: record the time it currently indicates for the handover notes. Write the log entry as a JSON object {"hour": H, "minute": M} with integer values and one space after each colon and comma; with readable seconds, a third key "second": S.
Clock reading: {"hour": 1, "minute": 55}
